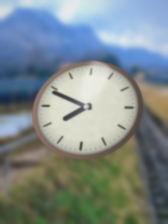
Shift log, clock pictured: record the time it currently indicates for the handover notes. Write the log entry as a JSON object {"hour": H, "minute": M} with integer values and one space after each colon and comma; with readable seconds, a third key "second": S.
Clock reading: {"hour": 7, "minute": 49}
